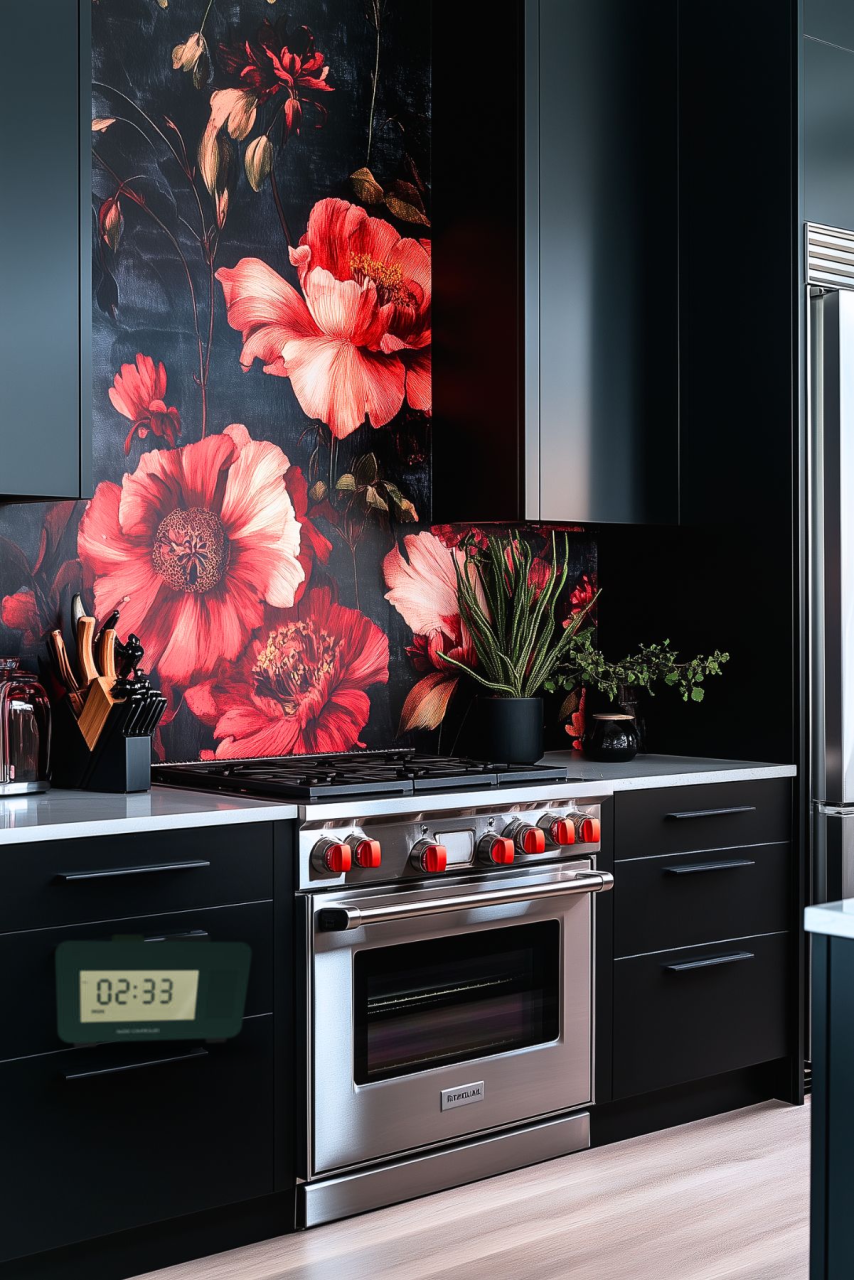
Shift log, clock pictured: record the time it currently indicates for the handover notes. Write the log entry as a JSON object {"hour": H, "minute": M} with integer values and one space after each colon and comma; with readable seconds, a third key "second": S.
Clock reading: {"hour": 2, "minute": 33}
